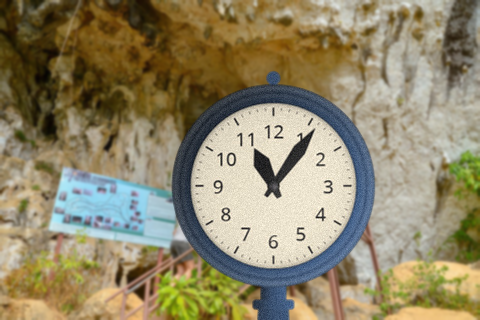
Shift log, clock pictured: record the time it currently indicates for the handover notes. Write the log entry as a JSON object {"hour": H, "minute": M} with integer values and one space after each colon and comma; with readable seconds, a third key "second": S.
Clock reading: {"hour": 11, "minute": 6}
